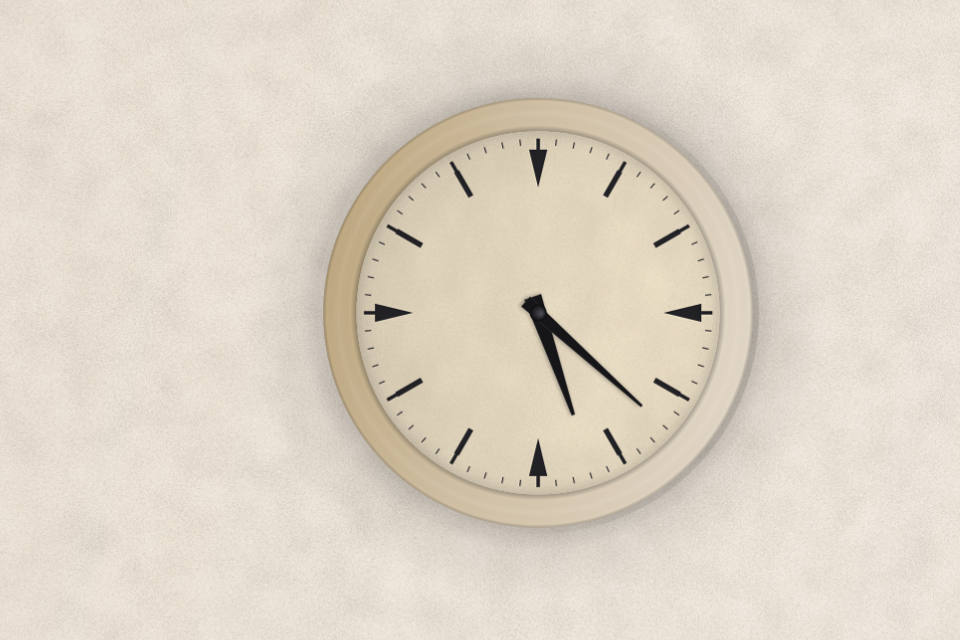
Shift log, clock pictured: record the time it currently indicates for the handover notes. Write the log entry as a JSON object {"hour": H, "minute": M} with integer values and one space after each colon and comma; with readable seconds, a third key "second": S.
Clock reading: {"hour": 5, "minute": 22}
